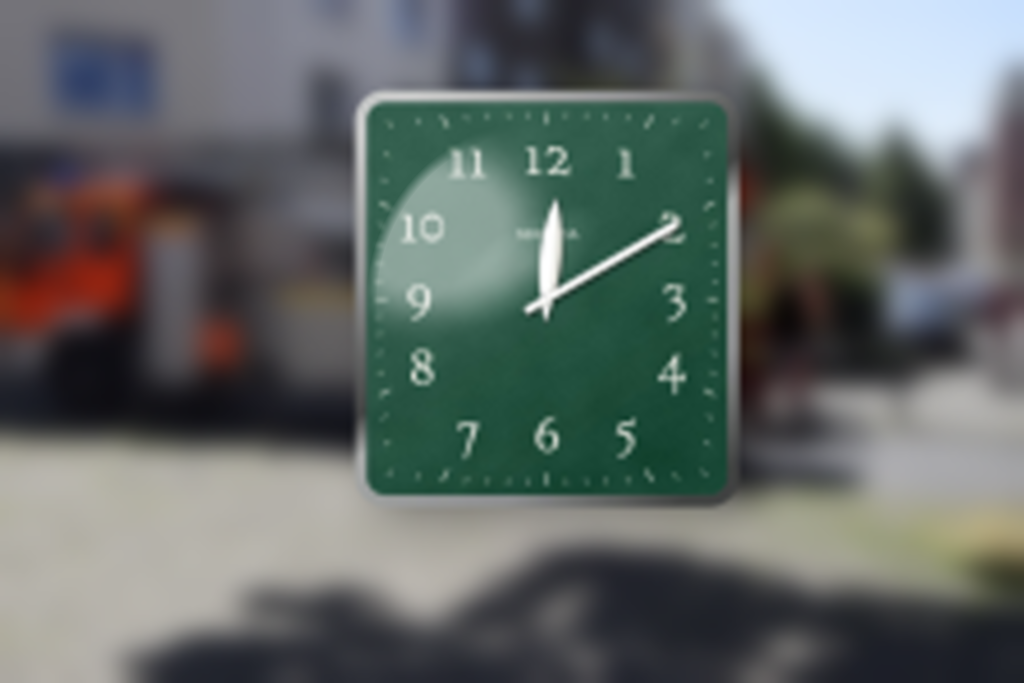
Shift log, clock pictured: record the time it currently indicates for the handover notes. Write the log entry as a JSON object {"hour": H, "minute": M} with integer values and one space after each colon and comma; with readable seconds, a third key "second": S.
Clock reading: {"hour": 12, "minute": 10}
